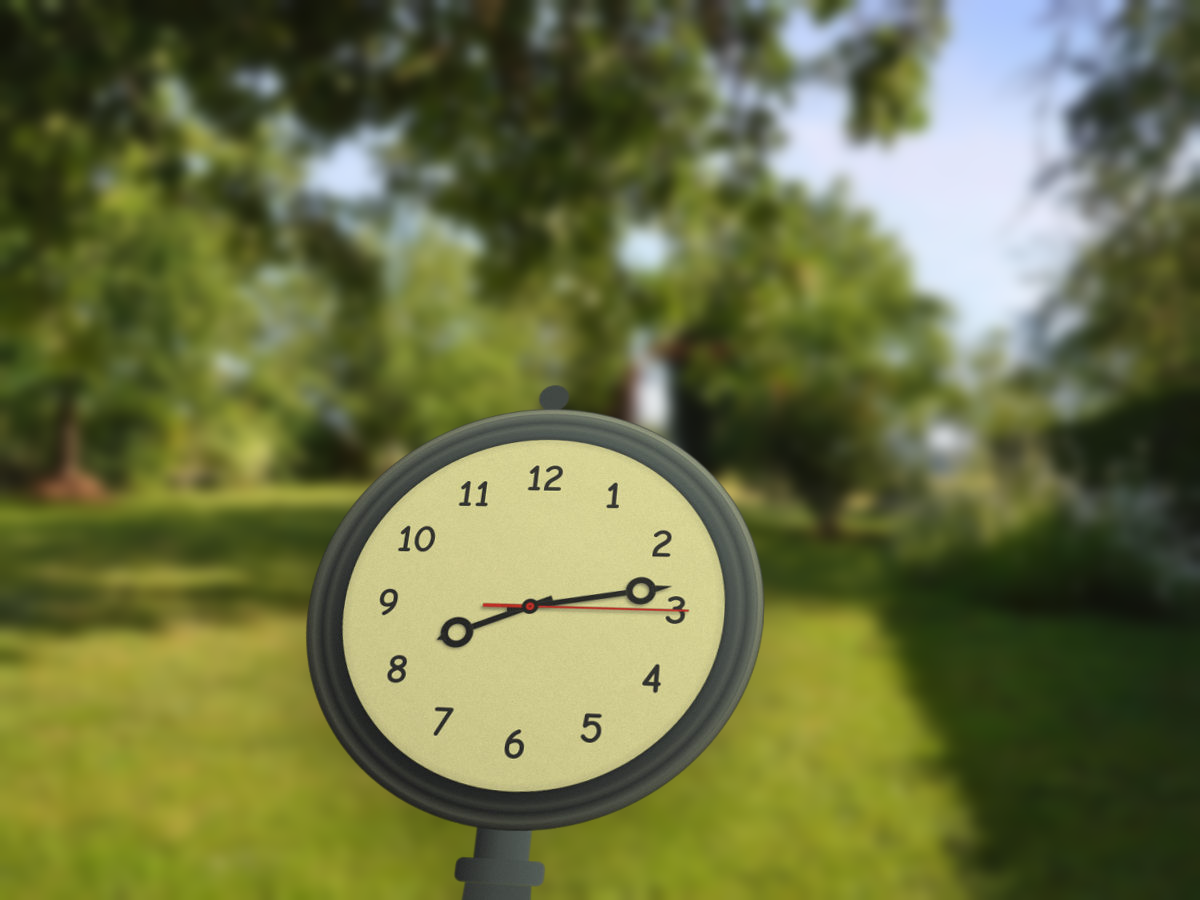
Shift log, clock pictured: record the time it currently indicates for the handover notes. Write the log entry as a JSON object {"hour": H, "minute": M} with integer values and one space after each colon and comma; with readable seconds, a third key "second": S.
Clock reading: {"hour": 8, "minute": 13, "second": 15}
